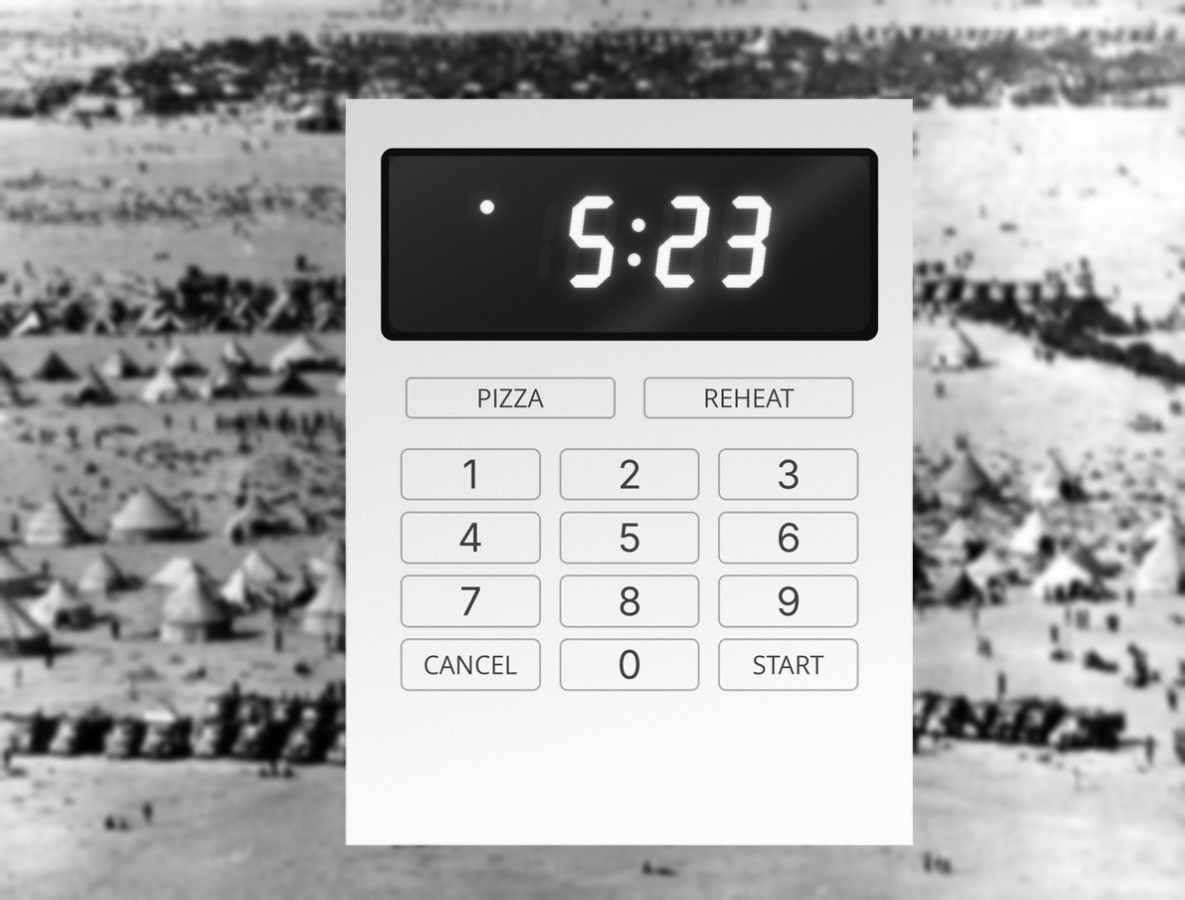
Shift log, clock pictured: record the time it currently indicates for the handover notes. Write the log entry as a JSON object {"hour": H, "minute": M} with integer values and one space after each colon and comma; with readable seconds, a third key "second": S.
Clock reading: {"hour": 5, "minute": 23}
